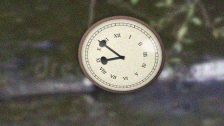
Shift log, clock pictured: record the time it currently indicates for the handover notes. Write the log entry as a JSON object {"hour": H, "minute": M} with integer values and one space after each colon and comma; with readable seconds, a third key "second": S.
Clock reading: {"hour": 8, "minute": 53}
